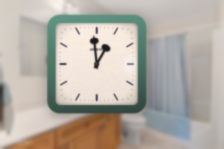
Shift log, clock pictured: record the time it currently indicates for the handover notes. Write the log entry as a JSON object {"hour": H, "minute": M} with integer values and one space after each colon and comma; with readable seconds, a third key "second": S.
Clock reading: {"hour": 12, "minute": 59}
